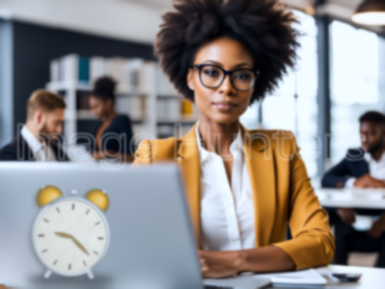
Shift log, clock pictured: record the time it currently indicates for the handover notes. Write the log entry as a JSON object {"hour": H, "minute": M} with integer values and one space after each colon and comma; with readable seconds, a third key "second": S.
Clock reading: {"hour": 9, "minute": 22}
